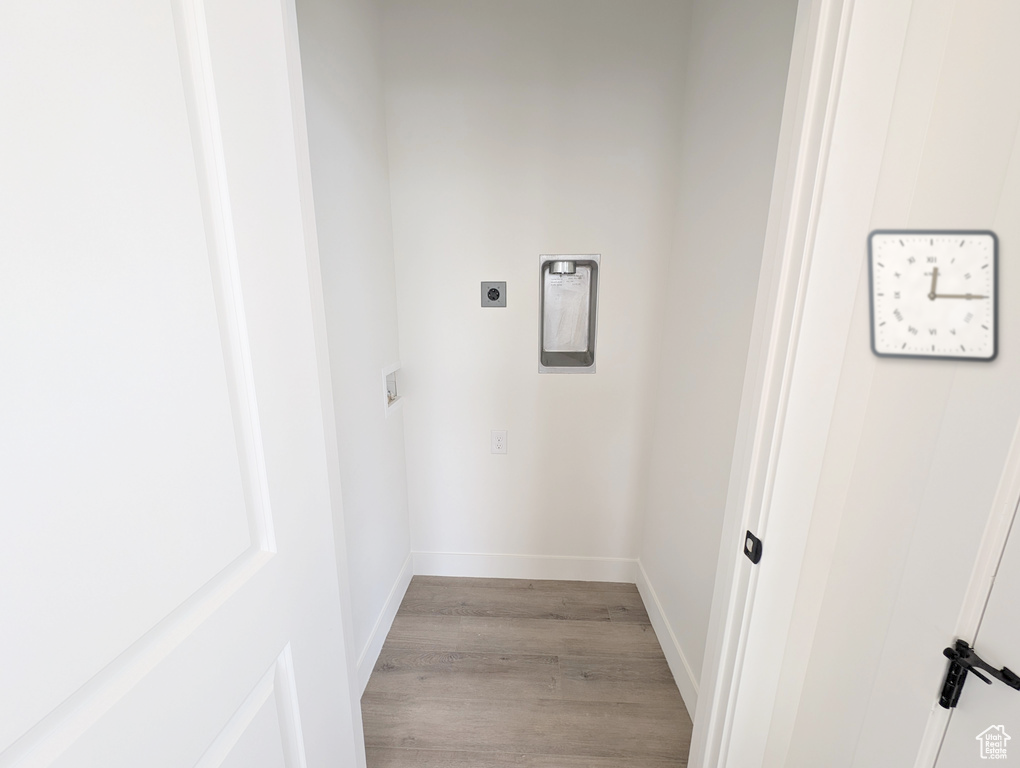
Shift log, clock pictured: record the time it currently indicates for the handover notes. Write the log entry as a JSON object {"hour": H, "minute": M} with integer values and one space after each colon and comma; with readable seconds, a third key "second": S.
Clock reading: {"hour": 12, "minute": 15}
